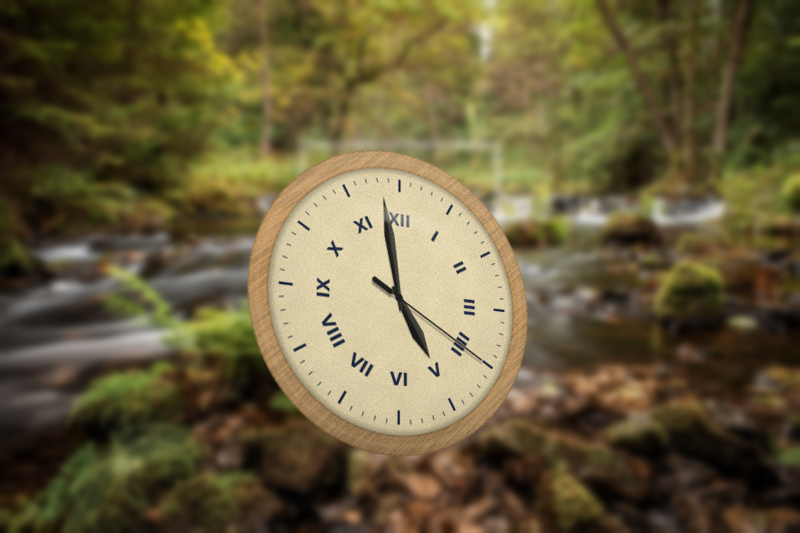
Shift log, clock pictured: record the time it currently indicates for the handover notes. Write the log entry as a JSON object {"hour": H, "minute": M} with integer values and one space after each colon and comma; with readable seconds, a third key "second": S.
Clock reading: {"hour": 4, "minute": 58, "second": 20}
